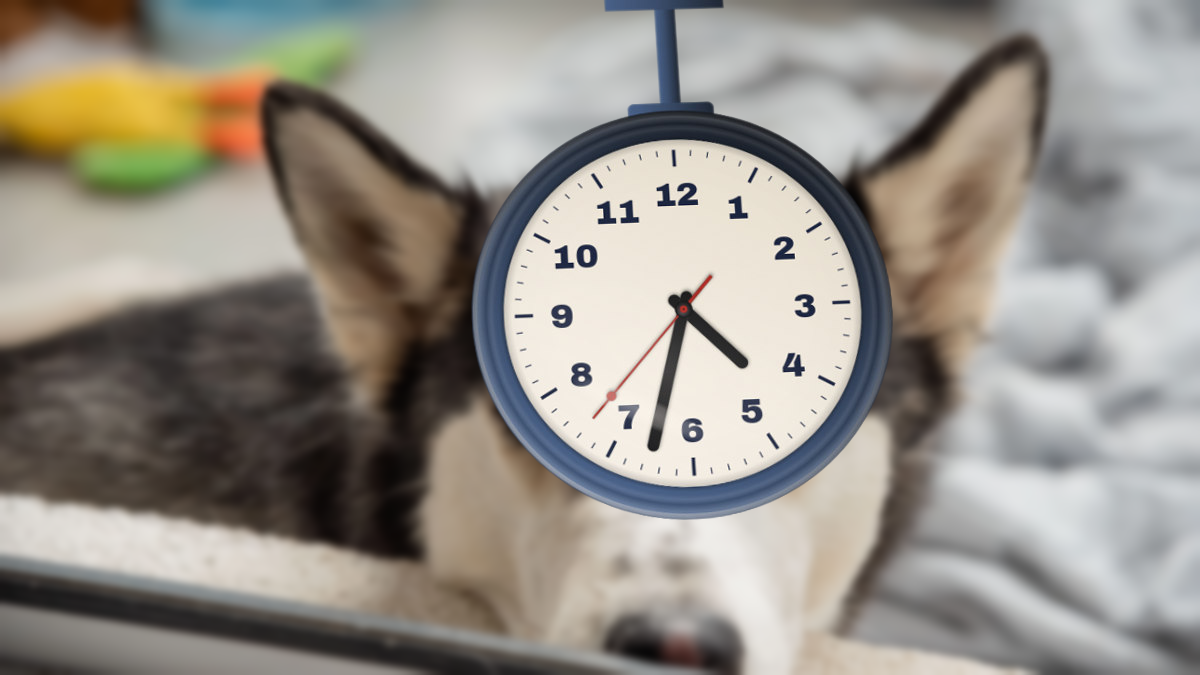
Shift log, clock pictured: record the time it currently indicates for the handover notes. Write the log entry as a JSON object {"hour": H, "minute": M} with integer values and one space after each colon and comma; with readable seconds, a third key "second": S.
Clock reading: {"hour": 4, "minute": 32, "second": 37}
